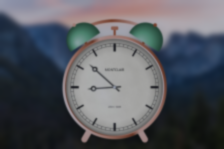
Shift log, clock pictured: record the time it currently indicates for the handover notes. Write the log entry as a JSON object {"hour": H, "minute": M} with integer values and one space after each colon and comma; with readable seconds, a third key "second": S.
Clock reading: {"hour": 8, "minute": 52}
